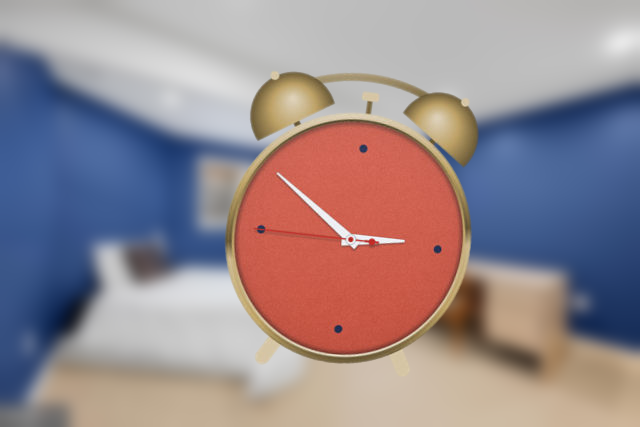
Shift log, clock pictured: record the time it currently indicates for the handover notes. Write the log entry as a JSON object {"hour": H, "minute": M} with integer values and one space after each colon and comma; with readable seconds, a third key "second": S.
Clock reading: {"hour": 2, "minute": 50, "second": 45}
